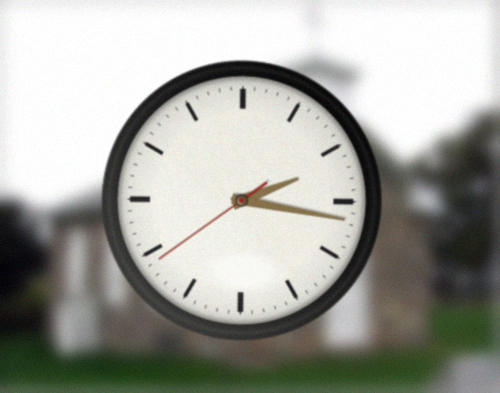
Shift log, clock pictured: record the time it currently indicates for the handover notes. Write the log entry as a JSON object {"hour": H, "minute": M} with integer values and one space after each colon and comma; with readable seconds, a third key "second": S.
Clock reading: {"hour": 2, "minute": 16, "second": 39}
